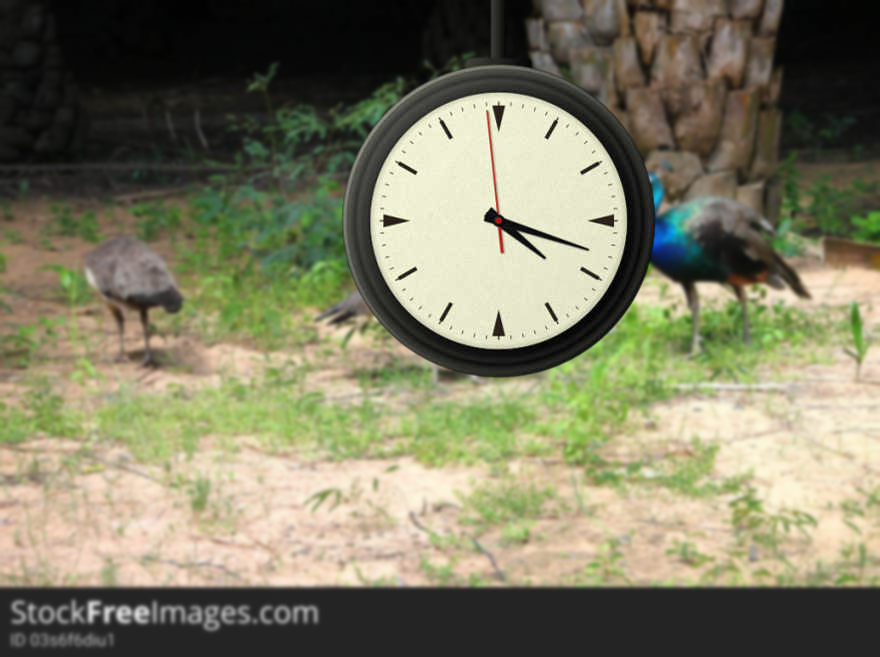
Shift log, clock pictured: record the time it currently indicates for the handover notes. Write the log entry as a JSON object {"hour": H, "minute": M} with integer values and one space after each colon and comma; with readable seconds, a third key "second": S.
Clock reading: {"hour": 4, "minute": 17, "second": 59}
